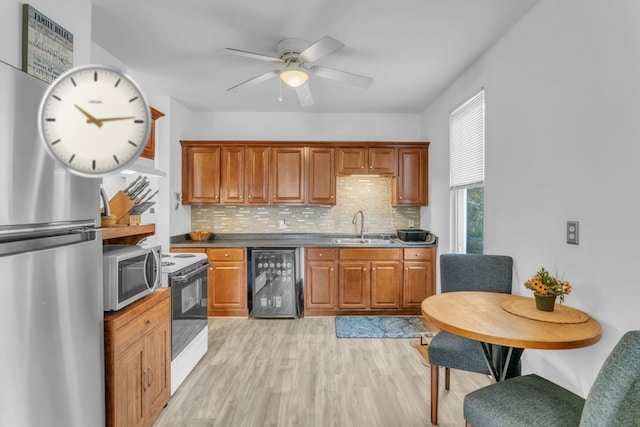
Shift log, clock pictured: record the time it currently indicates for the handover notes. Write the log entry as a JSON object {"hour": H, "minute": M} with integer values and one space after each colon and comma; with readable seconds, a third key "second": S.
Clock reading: {"hour": 10, "minute": 14}
